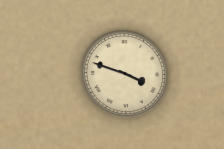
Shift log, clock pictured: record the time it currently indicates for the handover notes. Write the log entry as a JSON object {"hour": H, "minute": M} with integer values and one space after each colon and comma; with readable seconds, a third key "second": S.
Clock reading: {"hour": 3, "minute": 48}
